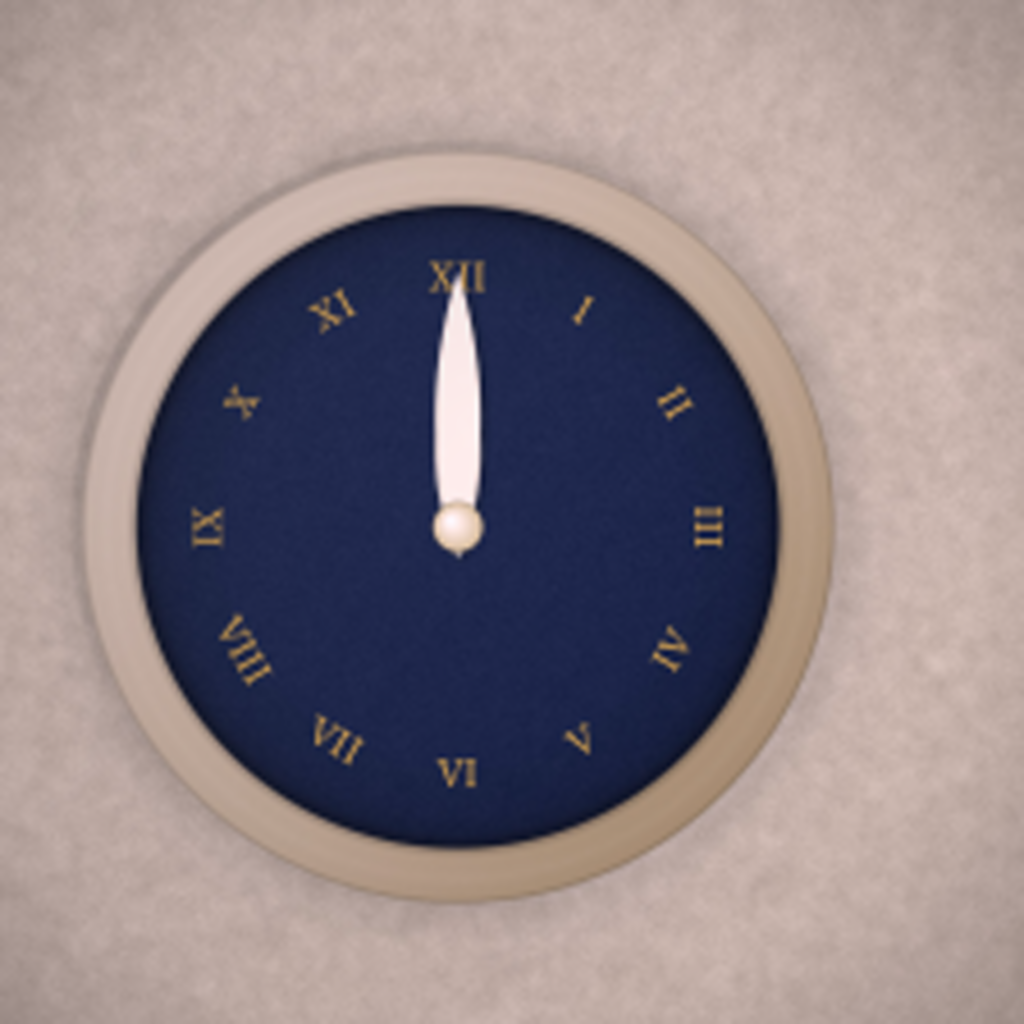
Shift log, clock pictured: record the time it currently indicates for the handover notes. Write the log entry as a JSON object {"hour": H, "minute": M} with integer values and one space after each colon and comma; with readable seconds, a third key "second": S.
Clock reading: {"hour": 12, "minute": 0}
